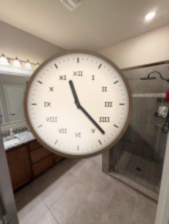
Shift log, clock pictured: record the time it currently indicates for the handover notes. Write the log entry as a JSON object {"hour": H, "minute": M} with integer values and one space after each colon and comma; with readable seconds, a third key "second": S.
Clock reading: {"hour": 11, "minute": 23}
